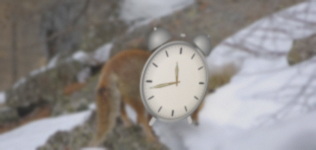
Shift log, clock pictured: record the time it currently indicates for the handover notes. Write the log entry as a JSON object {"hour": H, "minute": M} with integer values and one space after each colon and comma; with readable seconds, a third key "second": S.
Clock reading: {"hour": 11, "minute": 43}
